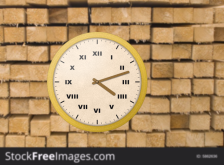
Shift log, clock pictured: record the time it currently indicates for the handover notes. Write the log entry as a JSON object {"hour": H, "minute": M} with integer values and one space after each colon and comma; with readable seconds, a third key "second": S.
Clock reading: {"hour": 4, "minute": 12}
